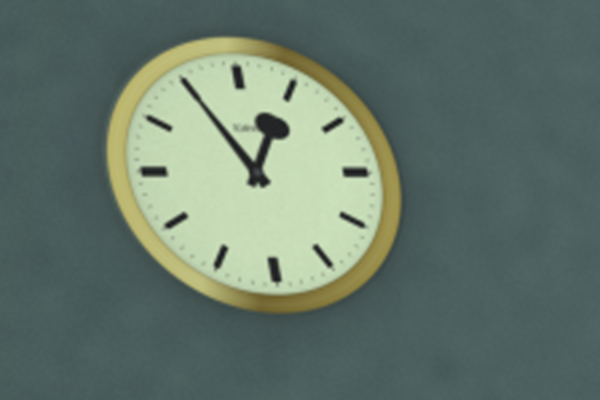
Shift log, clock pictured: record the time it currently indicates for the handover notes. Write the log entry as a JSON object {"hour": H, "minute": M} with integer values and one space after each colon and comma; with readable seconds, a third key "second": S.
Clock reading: {"hour": 12, "minute": 55}
